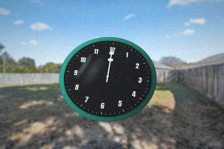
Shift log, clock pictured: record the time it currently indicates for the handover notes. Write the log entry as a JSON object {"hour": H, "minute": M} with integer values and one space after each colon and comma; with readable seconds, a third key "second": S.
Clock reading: {"hour": 12, "minute": 0}
